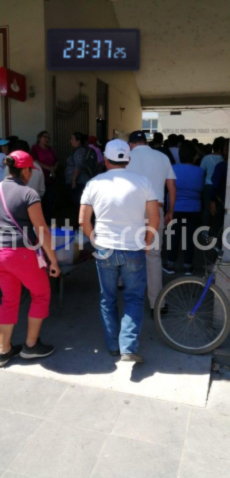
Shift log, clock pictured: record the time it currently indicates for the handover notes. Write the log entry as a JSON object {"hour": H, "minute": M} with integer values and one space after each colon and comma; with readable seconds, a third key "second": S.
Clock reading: {"hour": 23, "minute": 37}
